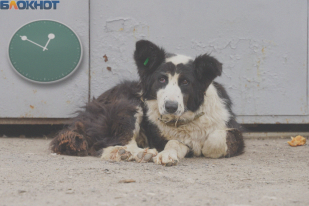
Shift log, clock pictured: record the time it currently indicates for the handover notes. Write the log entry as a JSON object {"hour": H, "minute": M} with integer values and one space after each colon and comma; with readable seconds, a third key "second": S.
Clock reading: {"hour": 12, "minute": 50}
